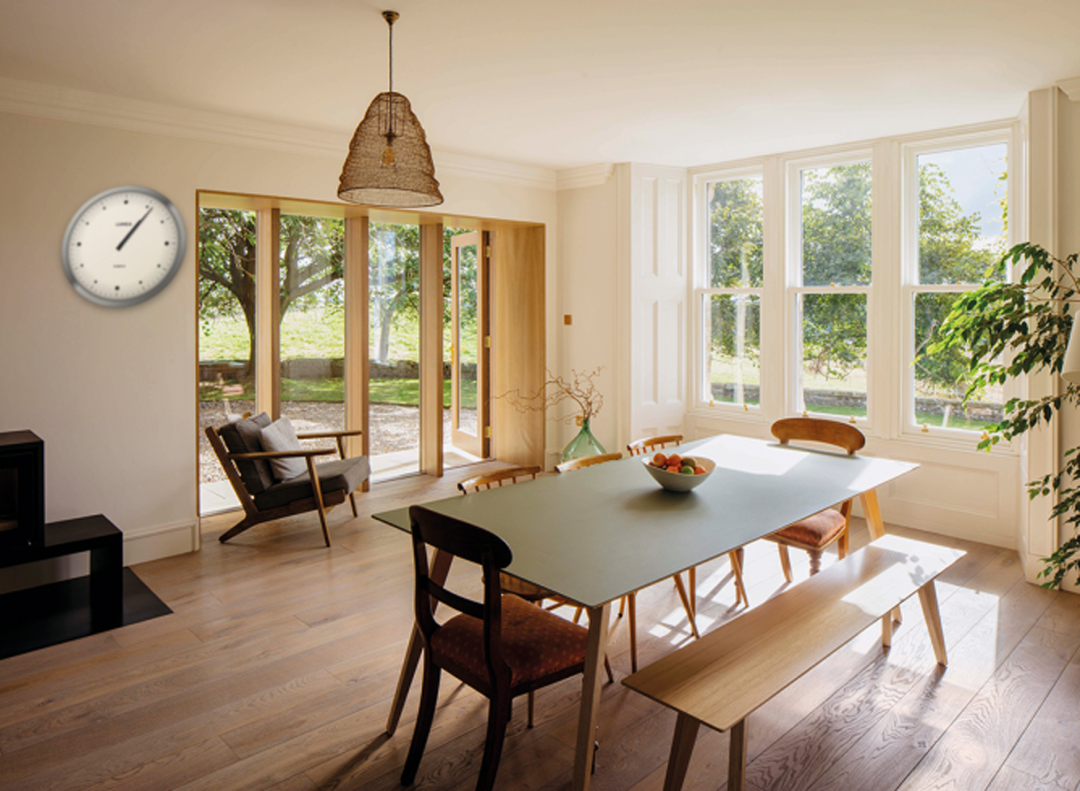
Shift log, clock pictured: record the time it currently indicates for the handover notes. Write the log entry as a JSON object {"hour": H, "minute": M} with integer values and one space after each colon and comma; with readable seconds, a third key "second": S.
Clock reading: {"hour": 1, "minute": 6}
